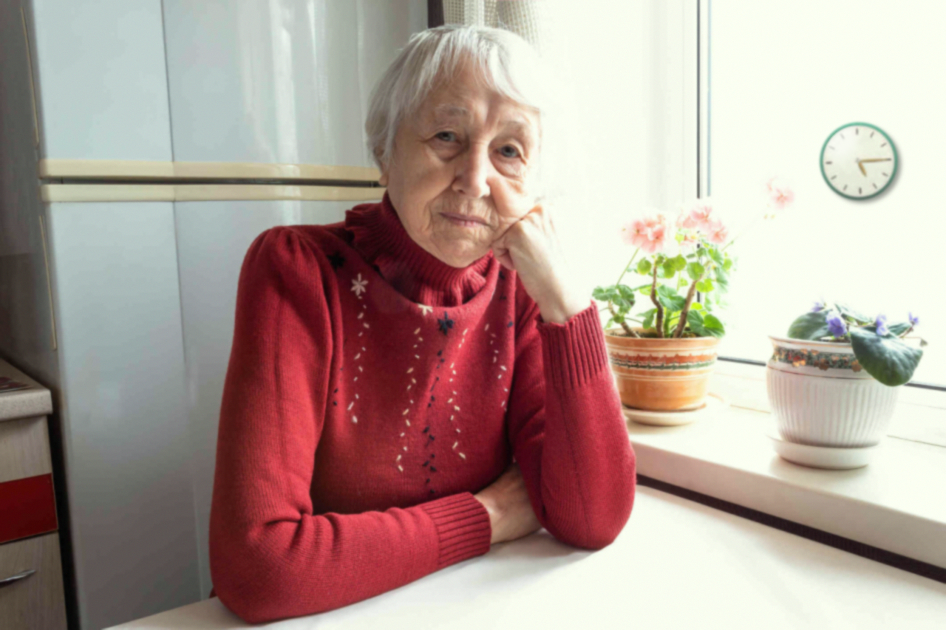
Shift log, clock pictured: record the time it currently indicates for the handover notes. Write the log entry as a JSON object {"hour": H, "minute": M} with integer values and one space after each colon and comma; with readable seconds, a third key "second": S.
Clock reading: {"hour": 5, "minute": 15}
